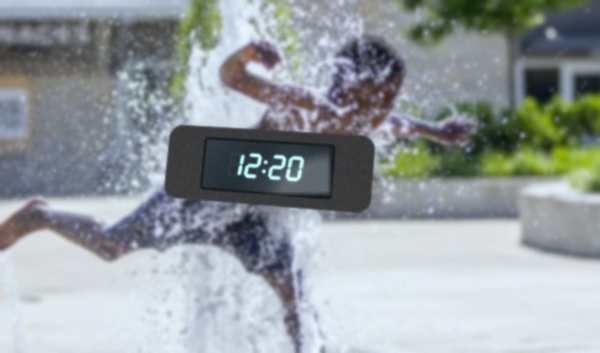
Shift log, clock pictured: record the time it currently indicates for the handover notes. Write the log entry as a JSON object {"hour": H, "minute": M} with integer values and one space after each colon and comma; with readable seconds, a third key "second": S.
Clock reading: {"hour": 12, "minute": 20}
